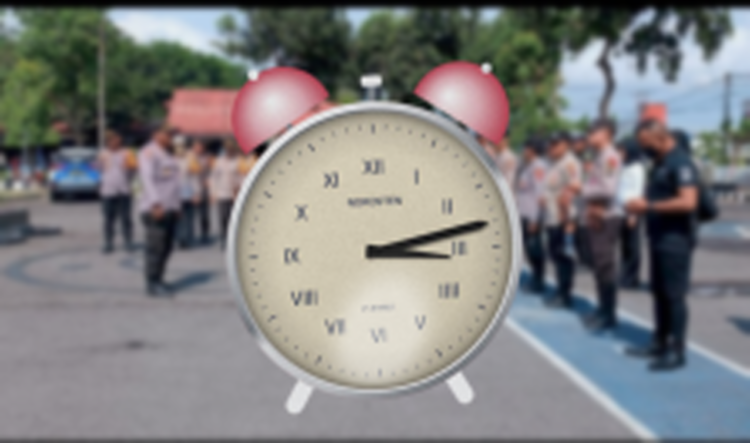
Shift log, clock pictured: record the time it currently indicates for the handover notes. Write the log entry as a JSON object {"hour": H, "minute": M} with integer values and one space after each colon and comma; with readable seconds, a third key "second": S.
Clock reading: {"hour": 3, "minute": 13}
